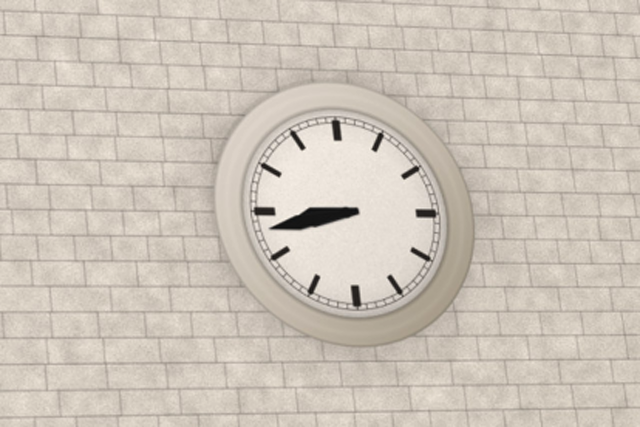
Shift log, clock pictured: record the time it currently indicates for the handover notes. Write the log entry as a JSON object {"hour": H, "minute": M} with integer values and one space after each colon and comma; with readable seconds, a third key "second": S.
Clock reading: {"hour": 8, "minute": 43}
